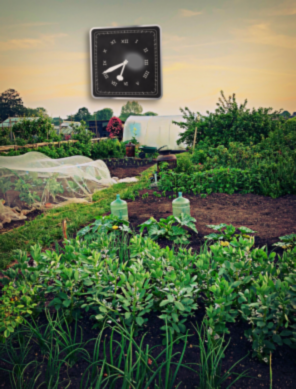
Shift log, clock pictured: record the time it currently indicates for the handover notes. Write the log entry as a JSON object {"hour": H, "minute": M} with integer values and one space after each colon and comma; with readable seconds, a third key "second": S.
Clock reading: {"hour": 6, "minute": 41}
